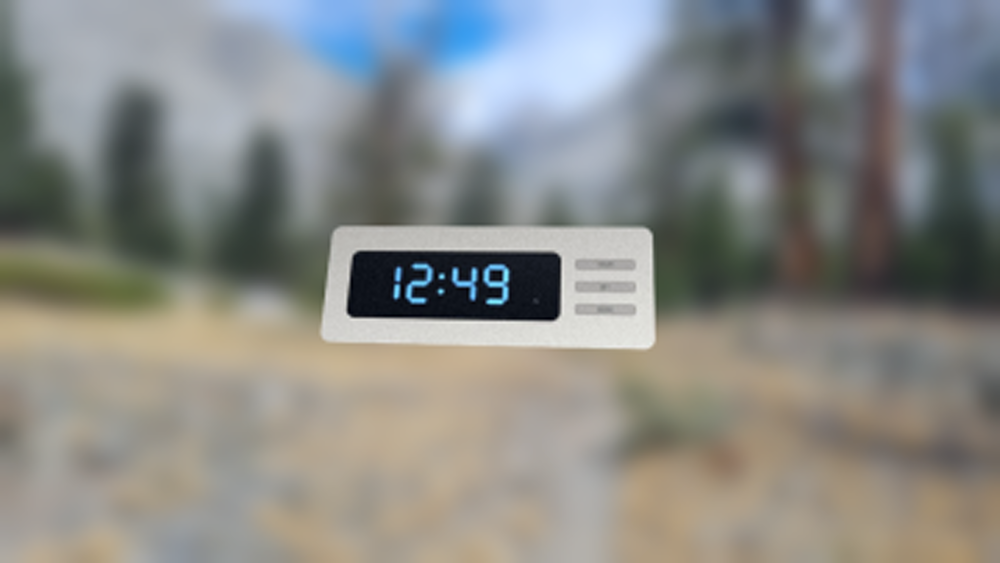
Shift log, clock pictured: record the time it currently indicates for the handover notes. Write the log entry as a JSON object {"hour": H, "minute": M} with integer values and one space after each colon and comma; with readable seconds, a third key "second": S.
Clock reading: {"hour": 12, "minute": 49}
